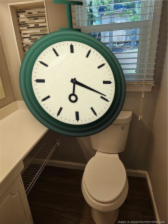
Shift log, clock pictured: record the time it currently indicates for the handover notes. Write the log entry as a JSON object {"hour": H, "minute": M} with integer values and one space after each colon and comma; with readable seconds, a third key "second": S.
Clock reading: {"hour": 6, "minute": 19}
